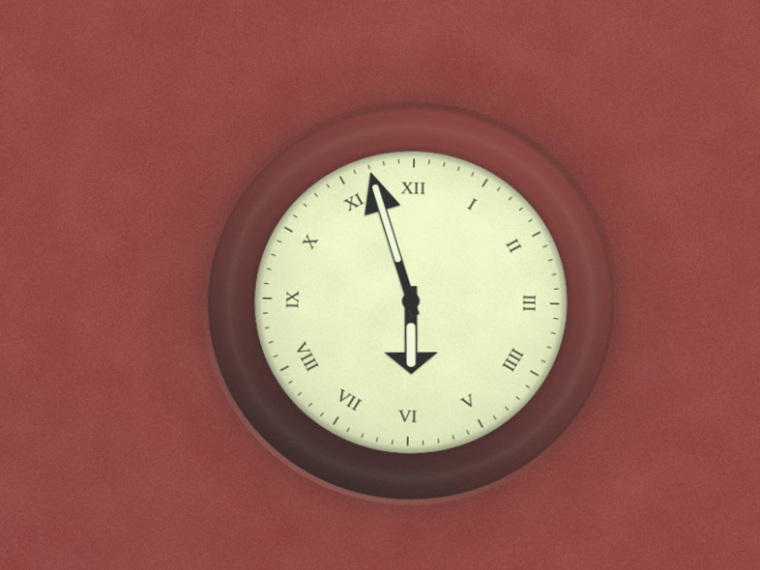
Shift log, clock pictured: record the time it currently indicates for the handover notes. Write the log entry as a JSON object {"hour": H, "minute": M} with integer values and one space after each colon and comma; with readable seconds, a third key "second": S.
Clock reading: {"hour": 5, "minute": 57}
